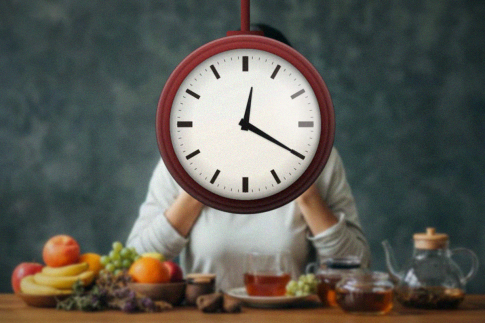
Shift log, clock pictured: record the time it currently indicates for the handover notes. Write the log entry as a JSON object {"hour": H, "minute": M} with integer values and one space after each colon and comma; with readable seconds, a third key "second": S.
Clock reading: {"hour": 12, "minute": 20}
